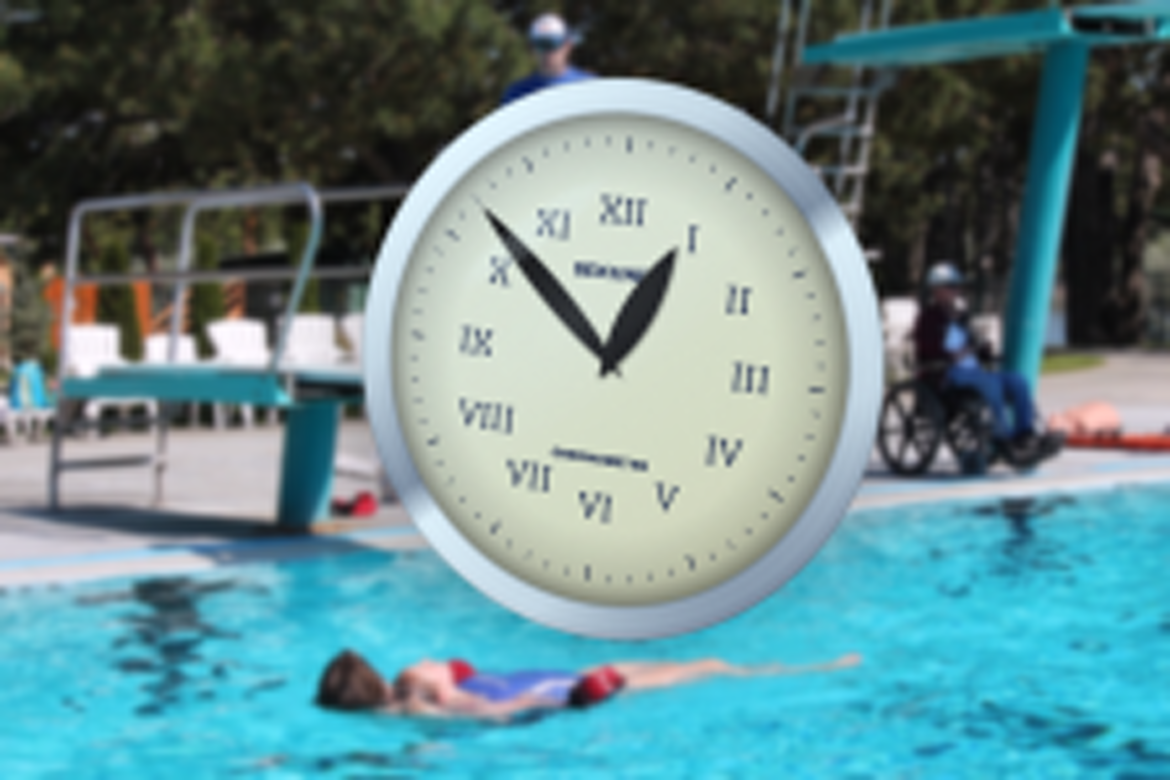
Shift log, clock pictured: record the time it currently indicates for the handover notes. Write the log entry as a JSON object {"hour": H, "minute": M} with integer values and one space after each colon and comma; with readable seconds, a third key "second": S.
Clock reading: {"hour": 12, "minute": 52}
